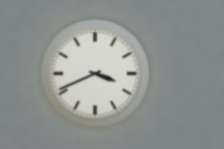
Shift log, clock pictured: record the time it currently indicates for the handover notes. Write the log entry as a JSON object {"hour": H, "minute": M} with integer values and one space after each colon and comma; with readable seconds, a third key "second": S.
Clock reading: {"hour": 3, "minute": 41}
